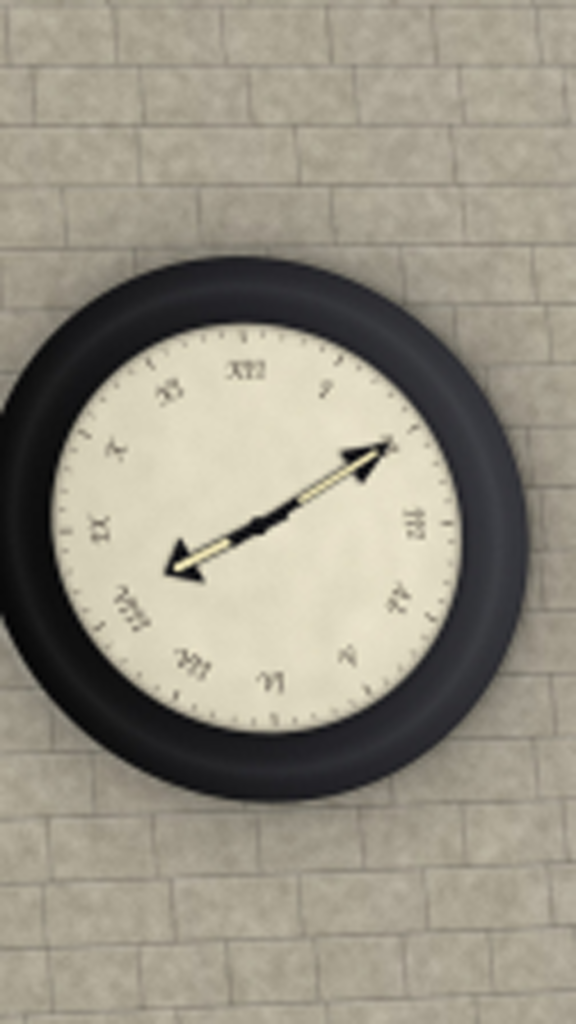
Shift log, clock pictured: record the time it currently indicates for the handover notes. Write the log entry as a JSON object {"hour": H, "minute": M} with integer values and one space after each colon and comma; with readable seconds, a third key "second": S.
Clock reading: {"hour": 8, "minute": 10}
